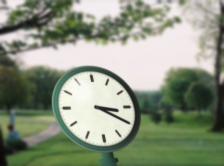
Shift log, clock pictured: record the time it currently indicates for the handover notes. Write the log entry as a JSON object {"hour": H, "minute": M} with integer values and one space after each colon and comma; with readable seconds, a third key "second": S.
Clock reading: {"hour": 3, "minute": 20}
